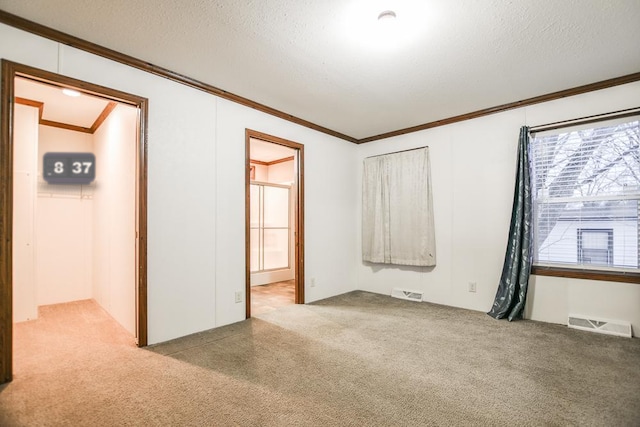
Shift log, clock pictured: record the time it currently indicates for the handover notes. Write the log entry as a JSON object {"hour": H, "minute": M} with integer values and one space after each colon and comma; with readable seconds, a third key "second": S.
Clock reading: {"hour": 8, "minute": 37}
